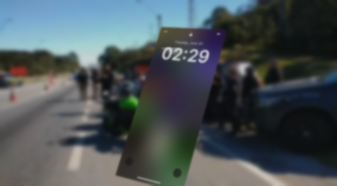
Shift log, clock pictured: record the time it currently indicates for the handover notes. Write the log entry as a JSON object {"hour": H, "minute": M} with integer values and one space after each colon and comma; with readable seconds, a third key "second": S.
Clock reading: {"hour": 2, "minute": 29}
